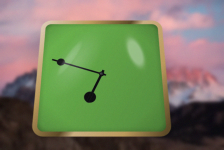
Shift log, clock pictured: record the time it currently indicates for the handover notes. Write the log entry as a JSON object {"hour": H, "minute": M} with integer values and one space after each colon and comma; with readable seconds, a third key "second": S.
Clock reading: {"hour": 6, "minute": 48}
